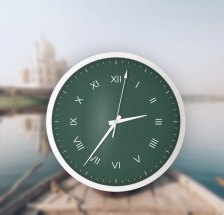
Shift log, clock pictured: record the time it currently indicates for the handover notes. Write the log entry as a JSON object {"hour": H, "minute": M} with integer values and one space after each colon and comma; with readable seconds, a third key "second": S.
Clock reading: {"hour": 2, "minute": 36, "second": 2}
